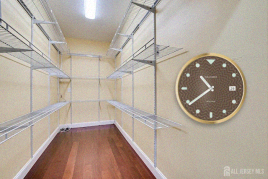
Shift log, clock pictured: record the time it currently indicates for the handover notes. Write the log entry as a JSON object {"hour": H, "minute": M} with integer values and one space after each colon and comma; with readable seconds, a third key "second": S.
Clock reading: {"hour": 10, "minute": 39}
